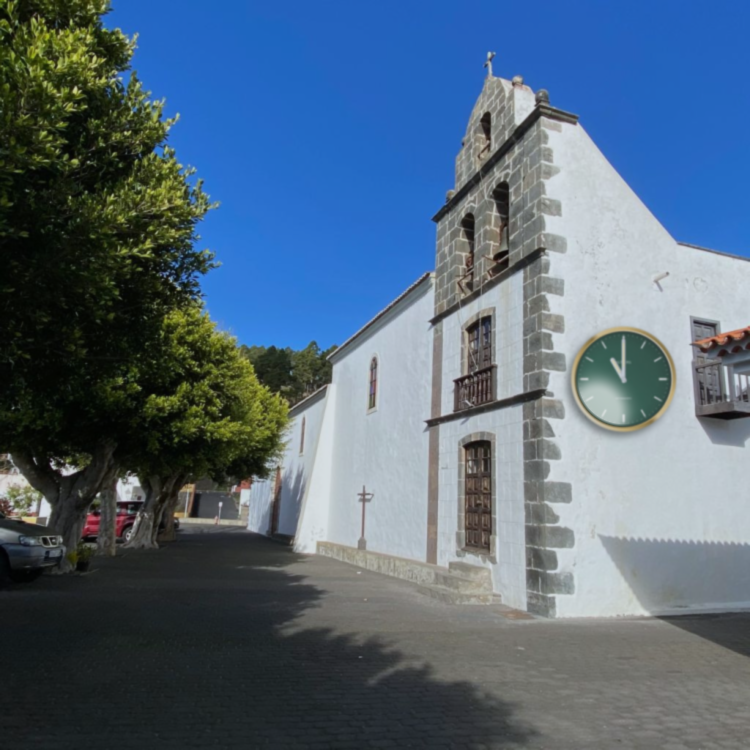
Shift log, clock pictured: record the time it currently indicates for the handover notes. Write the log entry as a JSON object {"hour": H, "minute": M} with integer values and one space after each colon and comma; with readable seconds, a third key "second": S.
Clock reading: {"hour": 11, "minute": 0}
